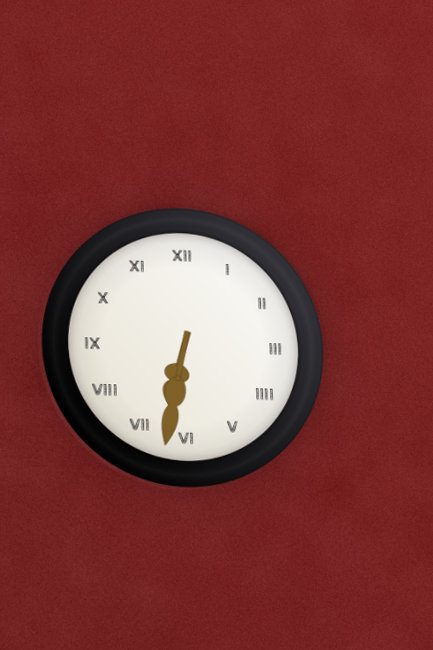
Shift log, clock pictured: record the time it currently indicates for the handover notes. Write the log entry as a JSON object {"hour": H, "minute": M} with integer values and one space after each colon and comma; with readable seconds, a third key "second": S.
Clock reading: {"hour": 6, "minute": 32}
